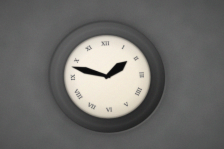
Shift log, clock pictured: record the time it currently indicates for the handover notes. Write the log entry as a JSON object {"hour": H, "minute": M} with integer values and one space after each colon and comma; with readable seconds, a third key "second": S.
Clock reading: {"hour": 1, "minute": 48}
